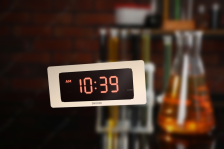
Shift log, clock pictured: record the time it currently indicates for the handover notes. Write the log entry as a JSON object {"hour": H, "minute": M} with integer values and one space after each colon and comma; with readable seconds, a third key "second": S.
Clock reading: {"hour": 10, "minute": 39}
